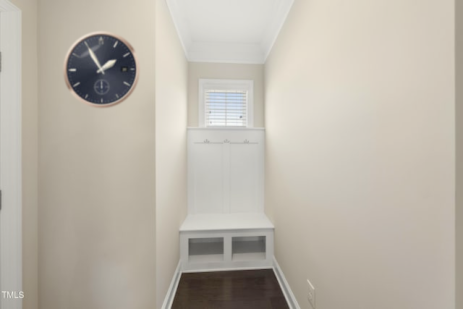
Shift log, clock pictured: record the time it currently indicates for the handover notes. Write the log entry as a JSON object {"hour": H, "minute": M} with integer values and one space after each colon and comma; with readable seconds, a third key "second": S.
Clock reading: {"hour": 1, "minute": 55}
